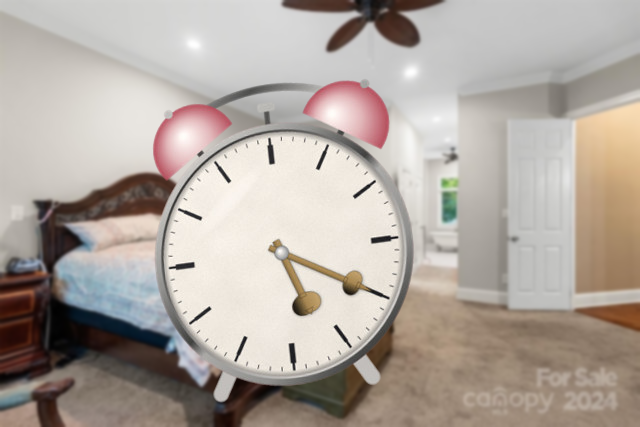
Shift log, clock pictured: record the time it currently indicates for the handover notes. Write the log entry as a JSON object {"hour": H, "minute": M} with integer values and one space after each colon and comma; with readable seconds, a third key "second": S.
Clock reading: {"hour": 5, "minute": 20}
